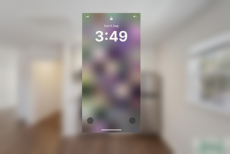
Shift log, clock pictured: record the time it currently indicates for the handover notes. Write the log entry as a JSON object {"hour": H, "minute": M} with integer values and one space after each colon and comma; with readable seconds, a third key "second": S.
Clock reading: {"hour": 3, "minute": 49}
